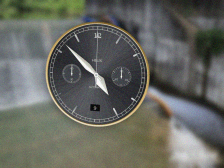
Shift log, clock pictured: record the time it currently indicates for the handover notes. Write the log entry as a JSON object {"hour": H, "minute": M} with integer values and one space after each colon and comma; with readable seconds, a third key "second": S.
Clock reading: {"hour": 4, "minute": 52}
